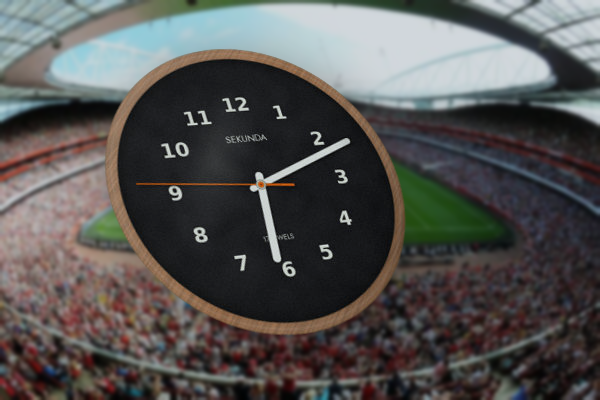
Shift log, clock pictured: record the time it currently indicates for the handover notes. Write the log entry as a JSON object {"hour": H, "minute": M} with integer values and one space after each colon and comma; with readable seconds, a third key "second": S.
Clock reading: {"hour": 6, "minute": 11, "second": 46}
